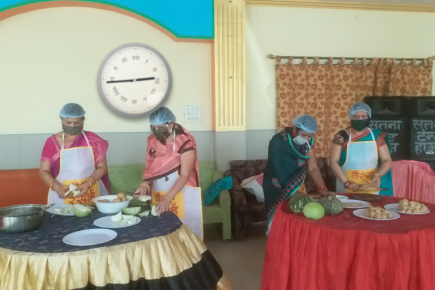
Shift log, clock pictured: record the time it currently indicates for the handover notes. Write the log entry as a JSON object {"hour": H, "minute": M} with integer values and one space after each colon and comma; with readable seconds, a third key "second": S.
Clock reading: {"hour": 2, "minute": 44}
